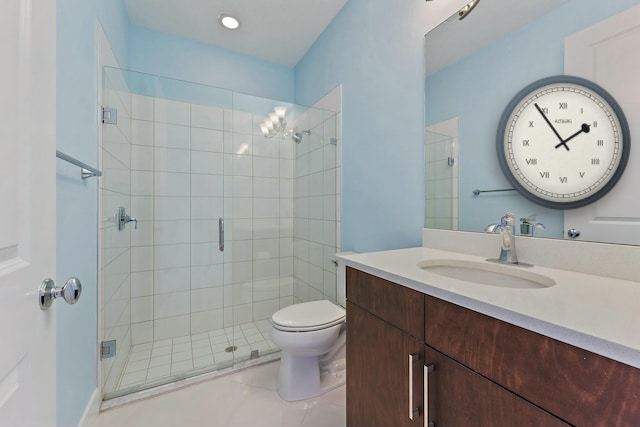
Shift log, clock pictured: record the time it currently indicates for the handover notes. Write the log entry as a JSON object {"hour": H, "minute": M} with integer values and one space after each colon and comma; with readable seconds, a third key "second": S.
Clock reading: {"hour": 1, "minute": 54}
